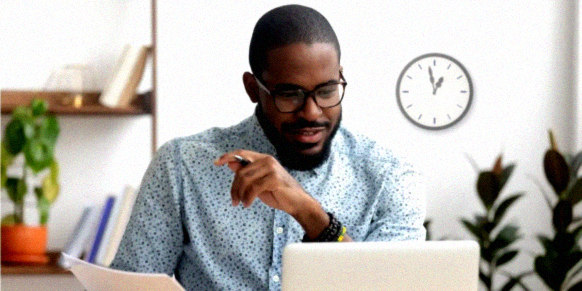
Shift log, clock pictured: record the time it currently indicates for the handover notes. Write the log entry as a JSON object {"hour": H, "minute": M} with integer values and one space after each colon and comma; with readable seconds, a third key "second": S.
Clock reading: {"hour": 12, "minute": 58}
